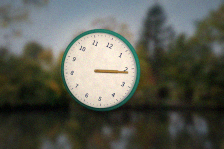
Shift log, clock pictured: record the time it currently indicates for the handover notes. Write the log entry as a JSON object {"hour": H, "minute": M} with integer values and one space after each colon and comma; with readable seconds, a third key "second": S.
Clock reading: {"hour": 2, "minute": 11}
